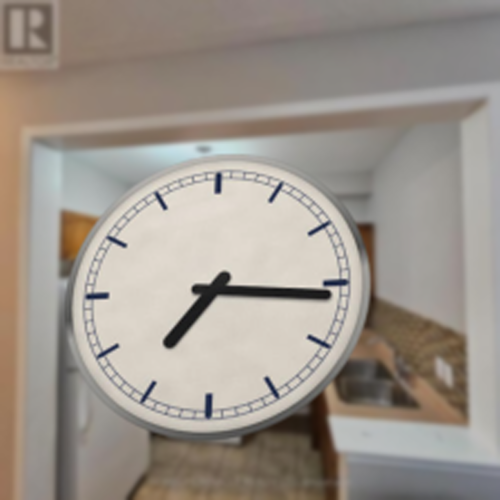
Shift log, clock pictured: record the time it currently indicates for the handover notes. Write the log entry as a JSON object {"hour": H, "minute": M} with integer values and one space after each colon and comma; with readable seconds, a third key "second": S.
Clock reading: {"hour": 7, "minute": 16}
